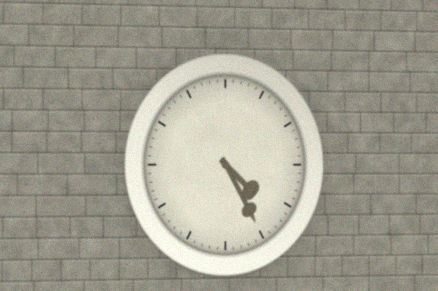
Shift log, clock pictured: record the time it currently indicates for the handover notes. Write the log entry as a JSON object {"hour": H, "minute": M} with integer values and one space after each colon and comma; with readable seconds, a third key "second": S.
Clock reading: {"hour": 4, "minute": 25}
